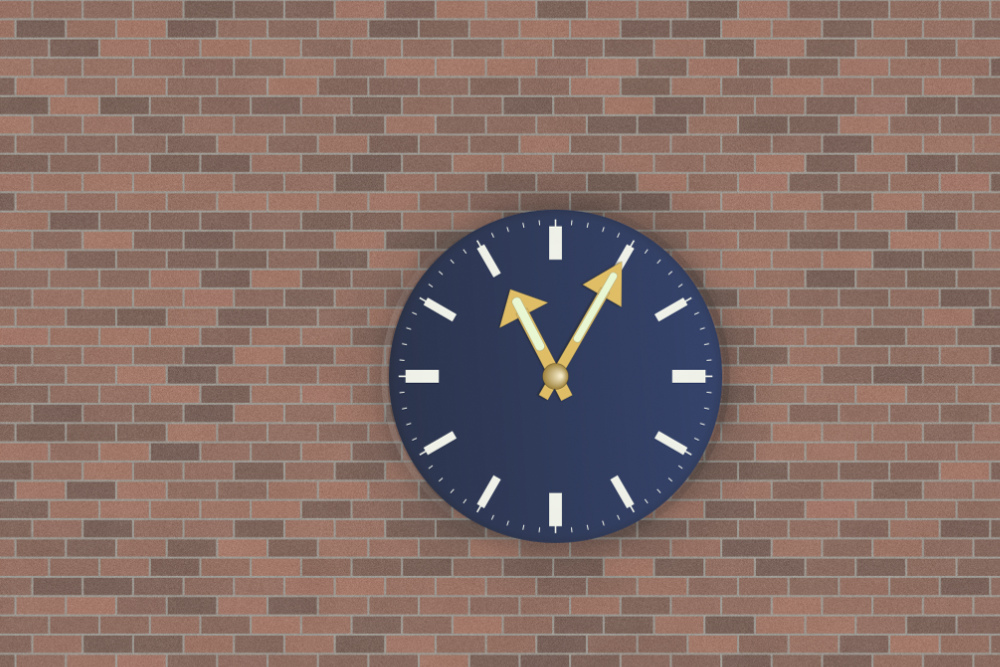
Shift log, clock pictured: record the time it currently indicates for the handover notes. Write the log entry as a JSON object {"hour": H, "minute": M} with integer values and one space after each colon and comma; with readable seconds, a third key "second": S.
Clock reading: {"hour": 11, "minute": 5}
